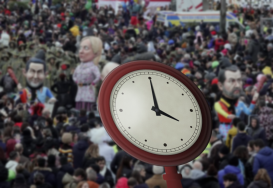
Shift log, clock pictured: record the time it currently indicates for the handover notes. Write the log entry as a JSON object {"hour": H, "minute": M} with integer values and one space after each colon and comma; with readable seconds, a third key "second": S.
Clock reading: {"hour": 4, "minute": 0}
